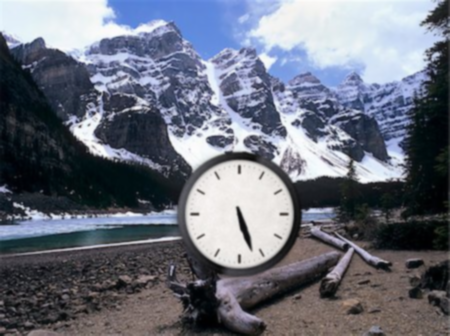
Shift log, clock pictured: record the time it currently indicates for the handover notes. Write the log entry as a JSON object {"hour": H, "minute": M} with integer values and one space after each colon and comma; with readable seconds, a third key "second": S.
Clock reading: {"hour": 5, "minute": 27}
